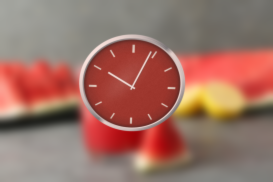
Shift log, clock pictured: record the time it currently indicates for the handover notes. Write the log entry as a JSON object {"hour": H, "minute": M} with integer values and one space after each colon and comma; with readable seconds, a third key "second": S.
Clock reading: {"hour": 10, "minute": 4}
